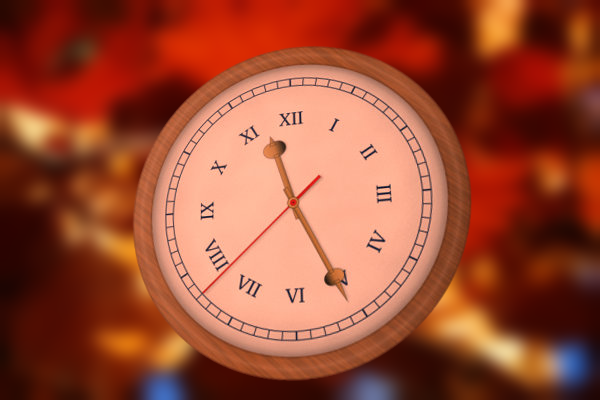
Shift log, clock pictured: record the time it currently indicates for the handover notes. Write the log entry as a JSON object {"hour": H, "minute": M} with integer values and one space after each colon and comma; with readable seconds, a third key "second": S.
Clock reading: {"hour": 11, "minute": 25, "second": 38}
